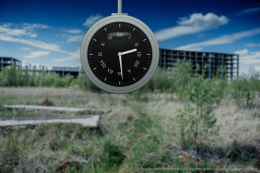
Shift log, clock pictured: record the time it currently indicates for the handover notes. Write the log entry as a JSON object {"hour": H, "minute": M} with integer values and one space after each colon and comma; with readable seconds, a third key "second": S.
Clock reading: {"hour": 2, "minute": 29}
